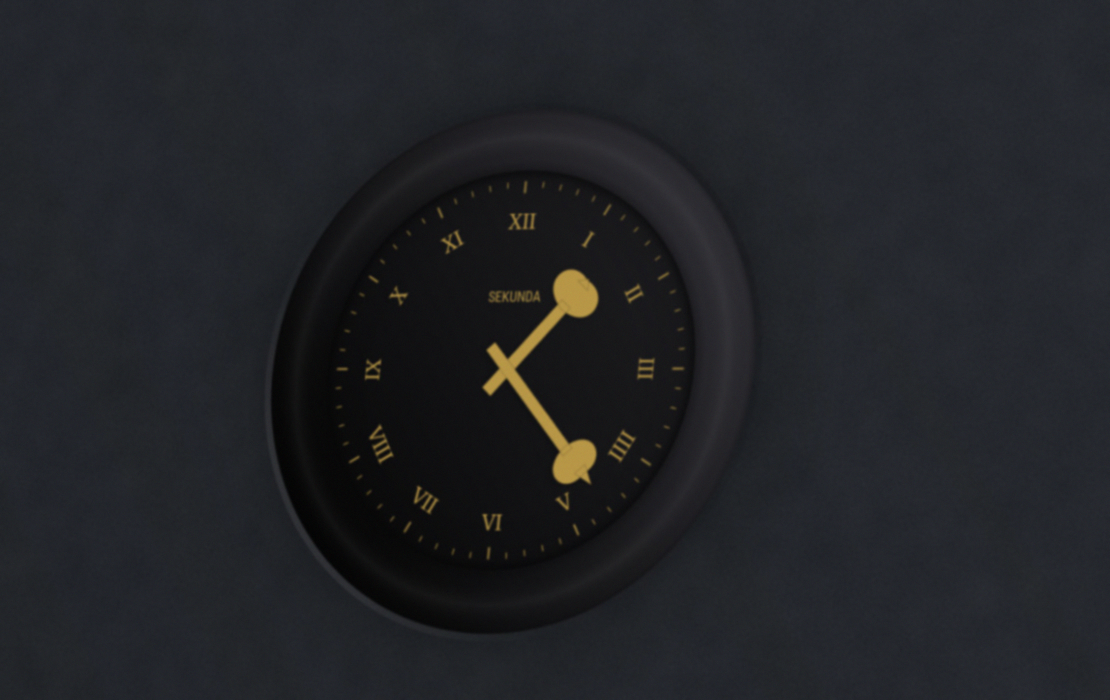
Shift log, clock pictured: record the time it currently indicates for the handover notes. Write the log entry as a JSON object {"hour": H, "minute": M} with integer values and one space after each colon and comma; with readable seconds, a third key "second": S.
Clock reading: {"hour": 1, "minute": 23}
